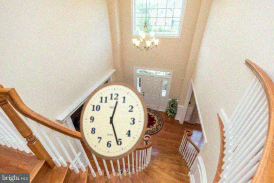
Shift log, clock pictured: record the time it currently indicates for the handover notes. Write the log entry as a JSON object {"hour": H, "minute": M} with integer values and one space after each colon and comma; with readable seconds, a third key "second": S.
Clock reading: {"hour": 12, "minute": 26}
